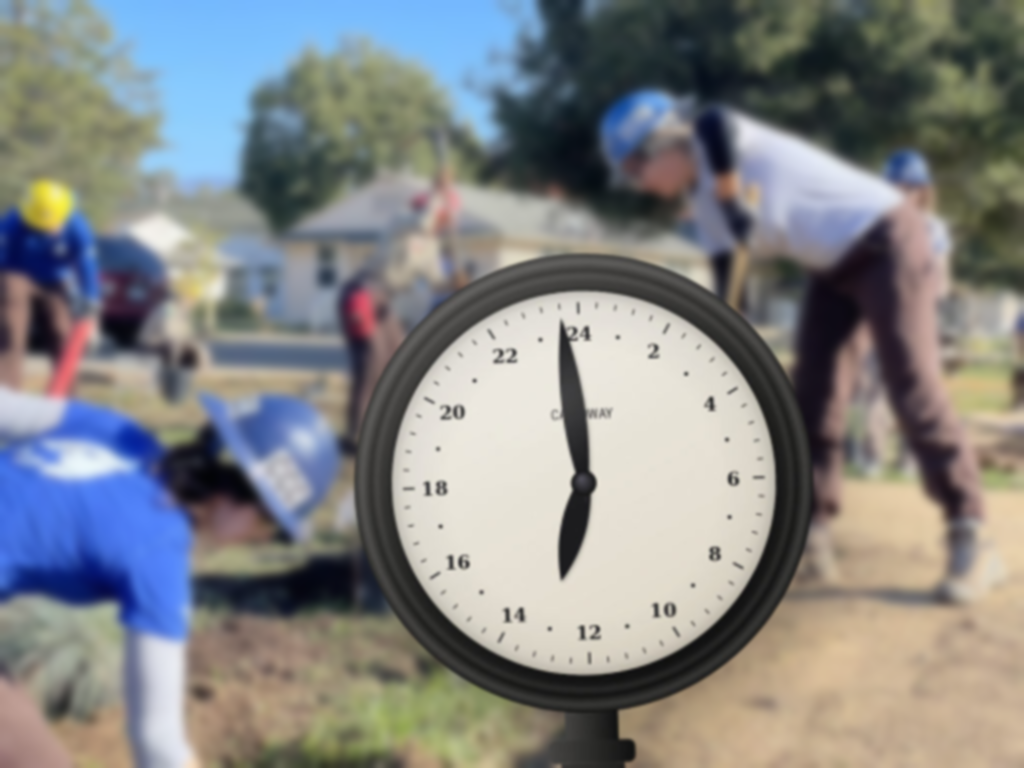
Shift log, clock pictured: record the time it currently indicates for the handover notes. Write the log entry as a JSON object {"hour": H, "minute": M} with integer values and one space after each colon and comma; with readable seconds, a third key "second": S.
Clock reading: {"hour": 12, "minute": 59}
